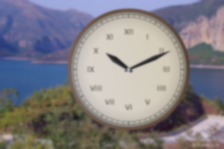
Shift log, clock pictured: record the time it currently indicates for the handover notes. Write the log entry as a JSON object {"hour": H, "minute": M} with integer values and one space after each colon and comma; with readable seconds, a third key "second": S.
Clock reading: {"hour": 10, "minute": 11}
